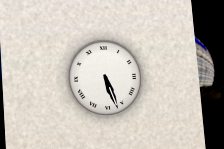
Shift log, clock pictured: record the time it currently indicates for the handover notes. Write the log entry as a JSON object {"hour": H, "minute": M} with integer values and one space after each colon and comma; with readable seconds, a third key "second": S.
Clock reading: {"hour": 5, "minute": 27}
